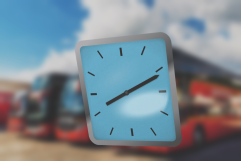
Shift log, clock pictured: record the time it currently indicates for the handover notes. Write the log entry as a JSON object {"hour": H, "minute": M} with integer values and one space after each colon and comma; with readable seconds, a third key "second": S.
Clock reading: {"hour": 8, "minute": 11}
